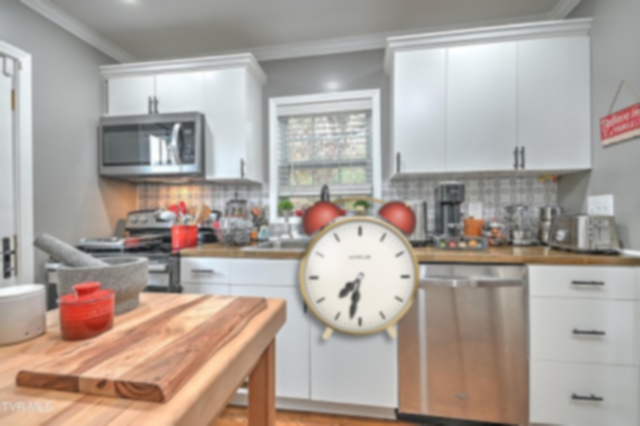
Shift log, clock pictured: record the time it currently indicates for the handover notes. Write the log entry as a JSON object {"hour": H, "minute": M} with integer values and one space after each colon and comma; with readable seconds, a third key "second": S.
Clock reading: {"hour": 7, "minute": 32}
